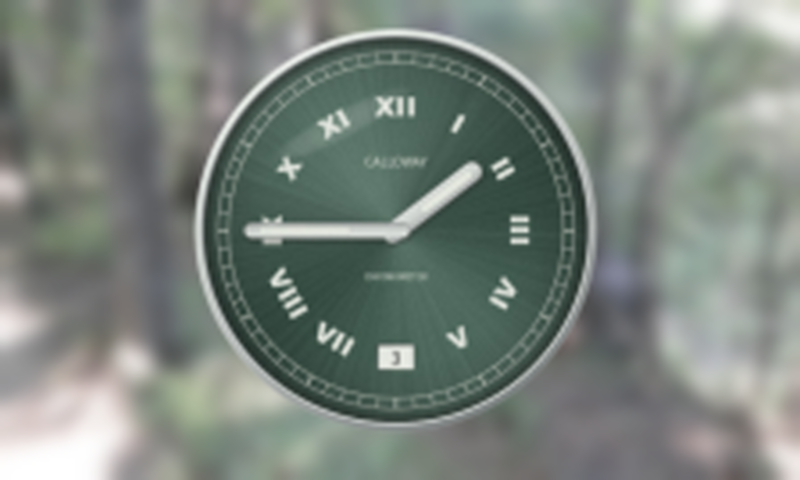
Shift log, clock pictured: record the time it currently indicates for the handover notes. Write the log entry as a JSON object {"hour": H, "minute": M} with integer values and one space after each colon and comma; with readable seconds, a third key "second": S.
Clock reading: {"hour": 1, "minute": 45}
